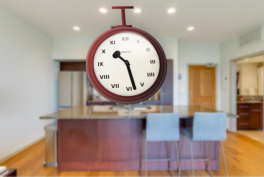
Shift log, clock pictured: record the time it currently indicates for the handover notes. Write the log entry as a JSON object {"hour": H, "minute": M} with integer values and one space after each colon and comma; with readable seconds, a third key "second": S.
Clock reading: {"hour": 10, "minute": 28}
